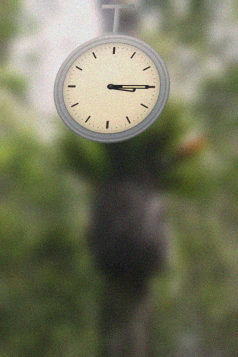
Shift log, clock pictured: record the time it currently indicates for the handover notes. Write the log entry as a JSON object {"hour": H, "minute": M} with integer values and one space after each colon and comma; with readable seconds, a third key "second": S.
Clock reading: {"hour": 3, "minute": 15}
